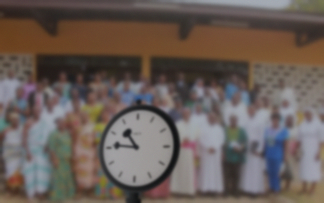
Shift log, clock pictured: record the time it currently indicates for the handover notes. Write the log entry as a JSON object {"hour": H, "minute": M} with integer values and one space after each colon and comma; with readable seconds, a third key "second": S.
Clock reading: {"hour": 10, "minute": 46}
